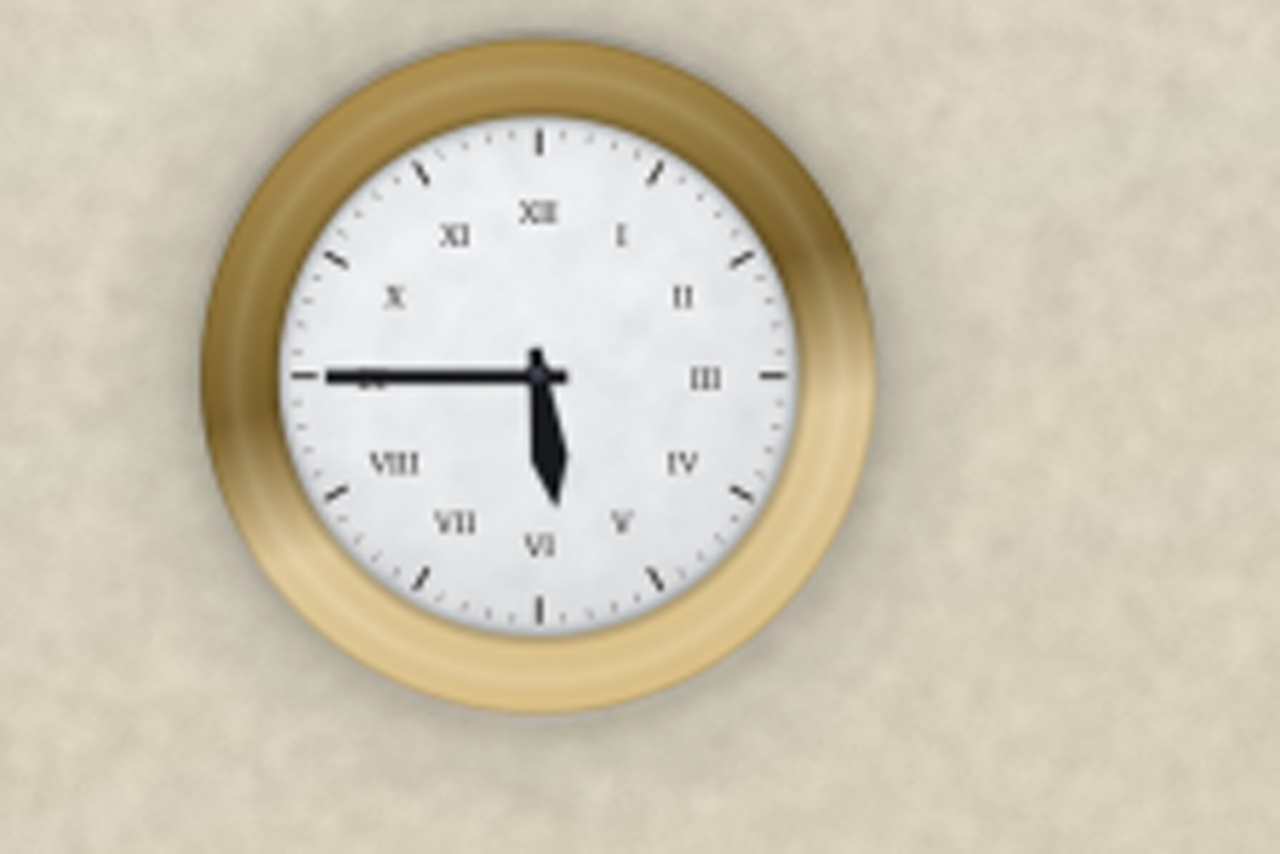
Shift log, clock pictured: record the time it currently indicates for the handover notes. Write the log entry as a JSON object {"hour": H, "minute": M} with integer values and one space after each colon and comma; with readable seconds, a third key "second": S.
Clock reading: {"hour": 5, "minute": 45}
